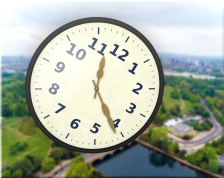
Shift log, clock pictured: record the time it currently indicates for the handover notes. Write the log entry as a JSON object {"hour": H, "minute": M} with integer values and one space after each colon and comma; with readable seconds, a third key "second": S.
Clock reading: {"hour": 11, "minute": 21}
